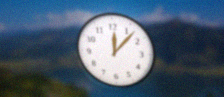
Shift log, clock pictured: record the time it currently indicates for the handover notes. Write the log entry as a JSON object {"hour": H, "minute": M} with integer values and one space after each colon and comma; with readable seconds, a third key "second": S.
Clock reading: {"hour": 12, "minute": 7}
